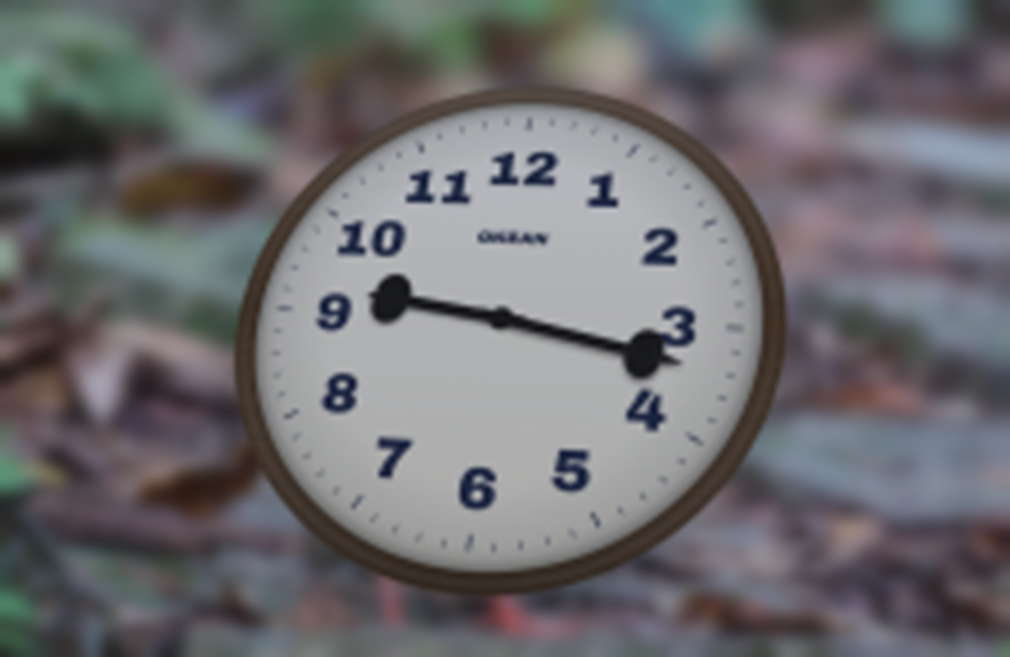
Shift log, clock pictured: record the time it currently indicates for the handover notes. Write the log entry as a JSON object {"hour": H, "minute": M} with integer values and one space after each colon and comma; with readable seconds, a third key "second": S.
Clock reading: {"hour": 9, "minute": 17}
